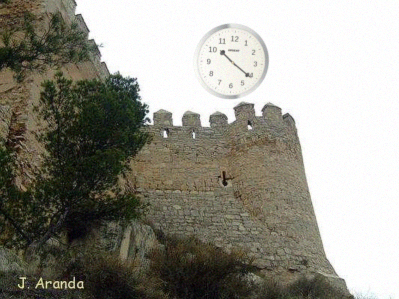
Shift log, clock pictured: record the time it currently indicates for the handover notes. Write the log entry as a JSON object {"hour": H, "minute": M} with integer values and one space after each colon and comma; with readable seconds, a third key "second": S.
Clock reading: {"hour": 10, "minute": 21}
